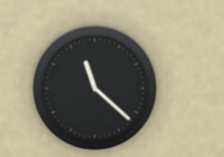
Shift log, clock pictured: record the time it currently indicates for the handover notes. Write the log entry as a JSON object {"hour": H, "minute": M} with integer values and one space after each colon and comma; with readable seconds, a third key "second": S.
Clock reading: {"hour": 11, "minute": 22}
